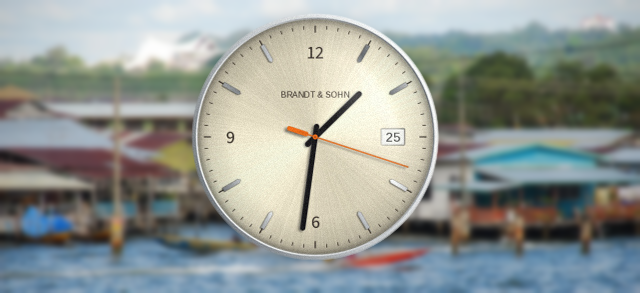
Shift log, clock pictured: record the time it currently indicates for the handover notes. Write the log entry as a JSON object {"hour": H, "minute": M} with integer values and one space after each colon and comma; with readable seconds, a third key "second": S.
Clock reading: {"hour": 1, "minute": 31, "second": 18}
